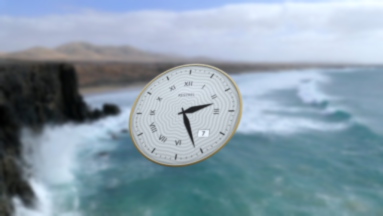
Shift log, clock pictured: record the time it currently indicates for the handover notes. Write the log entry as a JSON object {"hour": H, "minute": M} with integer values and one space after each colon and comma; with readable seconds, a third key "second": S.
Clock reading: {"hour": 2, "minute": 26}
